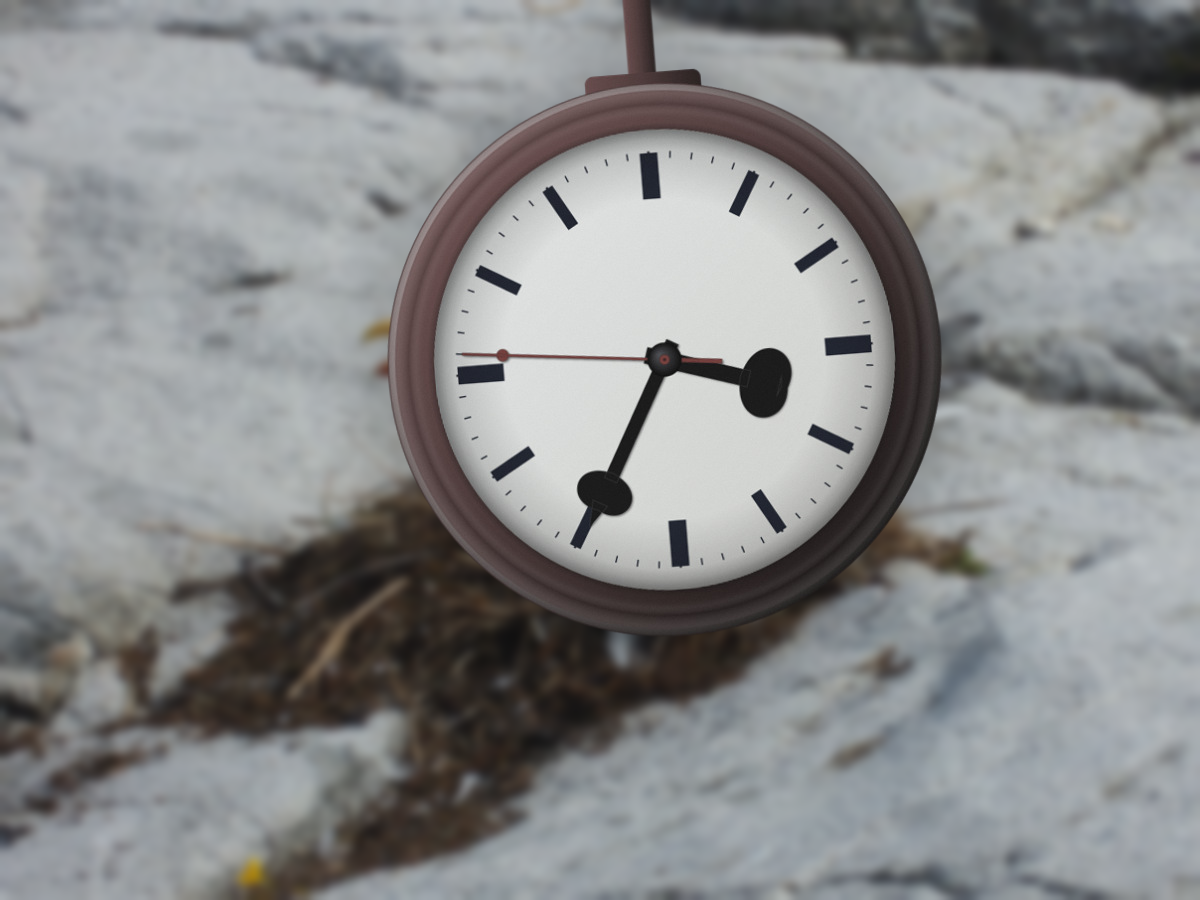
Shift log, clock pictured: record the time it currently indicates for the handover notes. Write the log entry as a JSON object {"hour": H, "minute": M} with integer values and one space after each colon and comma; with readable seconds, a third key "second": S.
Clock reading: {"hour": 3, "minute": 34, "second": 46}
